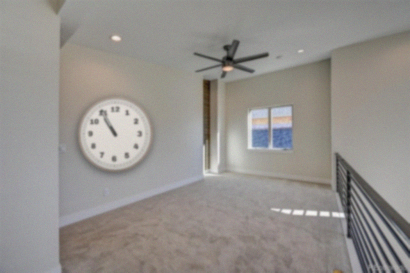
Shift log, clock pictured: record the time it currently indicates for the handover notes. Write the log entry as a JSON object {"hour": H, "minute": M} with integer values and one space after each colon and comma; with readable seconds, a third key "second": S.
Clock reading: {"hour": 10, "minute": 55}
